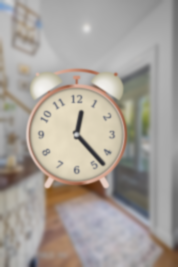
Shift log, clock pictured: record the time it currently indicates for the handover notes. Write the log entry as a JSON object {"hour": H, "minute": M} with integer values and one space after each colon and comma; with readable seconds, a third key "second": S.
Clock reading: {"hour": 12, "minute": 23}
